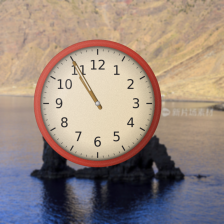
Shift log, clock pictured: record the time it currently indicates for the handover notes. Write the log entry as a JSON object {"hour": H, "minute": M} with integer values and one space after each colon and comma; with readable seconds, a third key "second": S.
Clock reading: {"hour": 10, "minute": 55}
